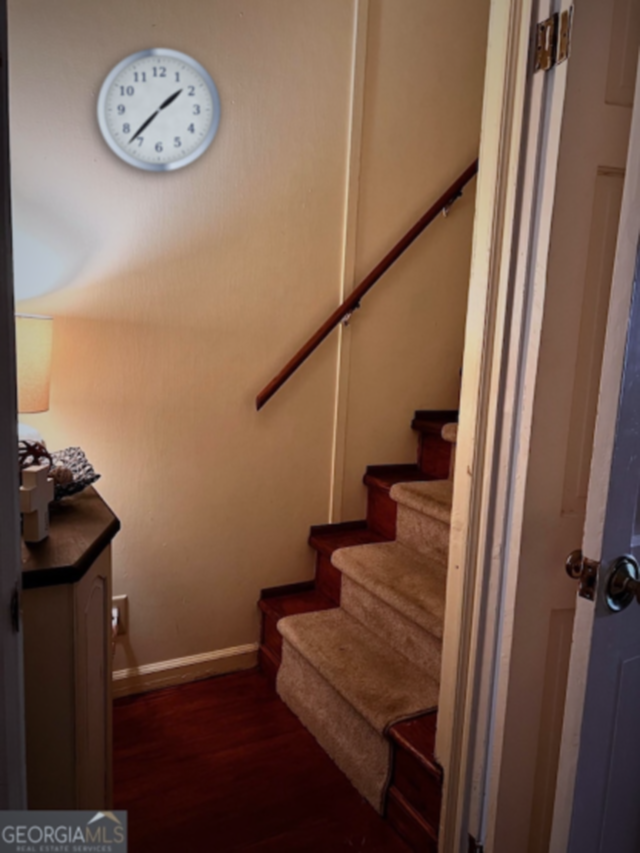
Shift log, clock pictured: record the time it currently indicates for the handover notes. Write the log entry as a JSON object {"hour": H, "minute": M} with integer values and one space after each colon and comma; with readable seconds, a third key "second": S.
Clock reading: {"hour": 1, "minute": 37}
